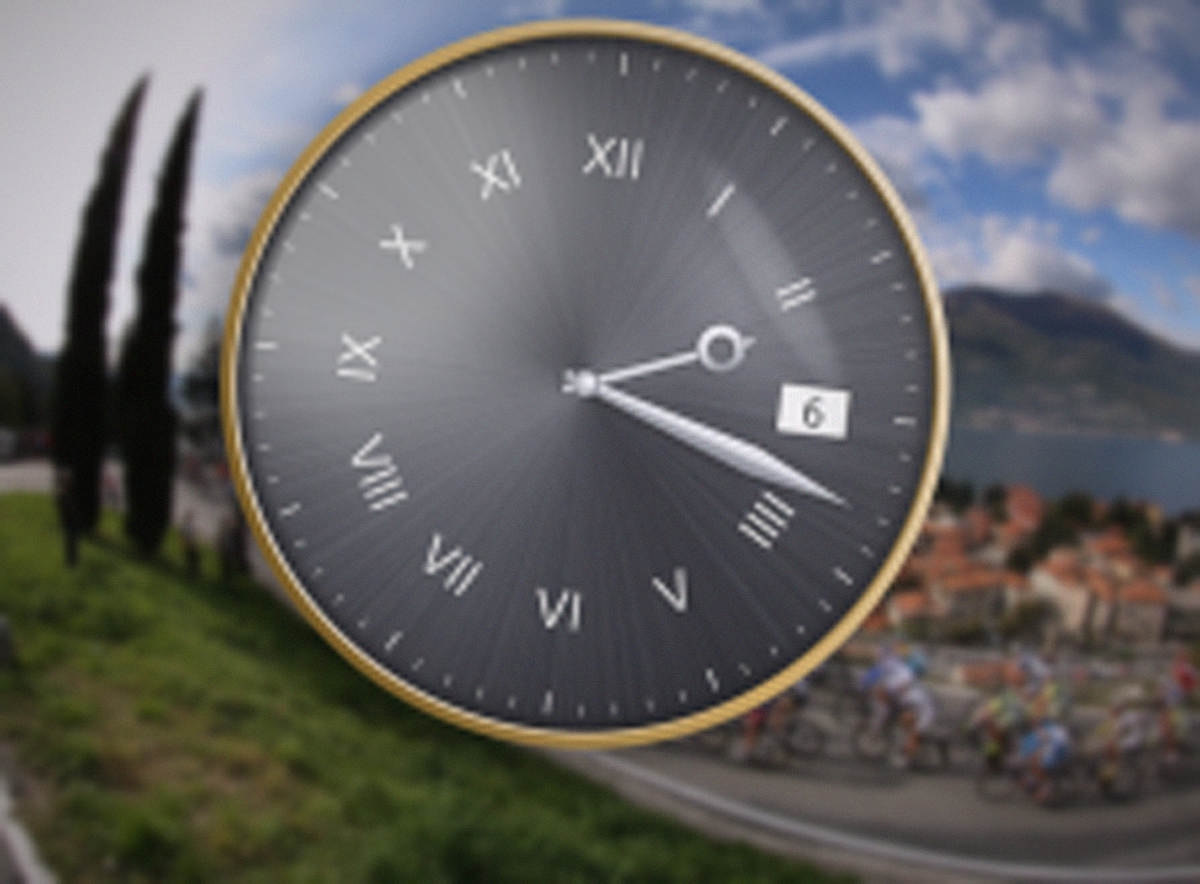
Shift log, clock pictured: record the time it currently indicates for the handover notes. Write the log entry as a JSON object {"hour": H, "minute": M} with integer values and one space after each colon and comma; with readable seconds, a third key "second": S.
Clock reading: {"hour": 2, "minute": 18}
